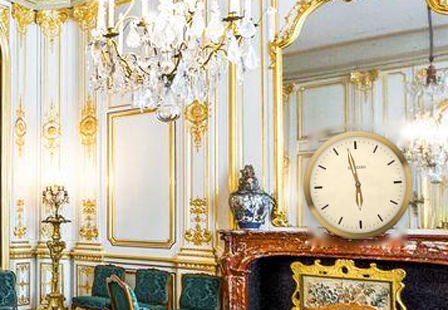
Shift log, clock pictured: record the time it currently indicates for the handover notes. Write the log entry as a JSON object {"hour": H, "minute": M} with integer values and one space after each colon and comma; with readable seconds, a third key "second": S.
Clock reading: {"hour": 5, "minute": 58}
